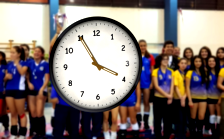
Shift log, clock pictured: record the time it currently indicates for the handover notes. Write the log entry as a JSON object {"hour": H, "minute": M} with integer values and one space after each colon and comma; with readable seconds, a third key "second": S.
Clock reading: {"hour": 3, "minute": 55}
